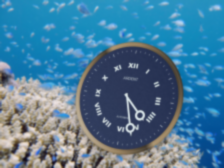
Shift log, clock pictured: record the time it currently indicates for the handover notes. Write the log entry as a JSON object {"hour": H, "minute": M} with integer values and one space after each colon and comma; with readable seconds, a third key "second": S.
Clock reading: {"hour": 4, "minute": 27}
